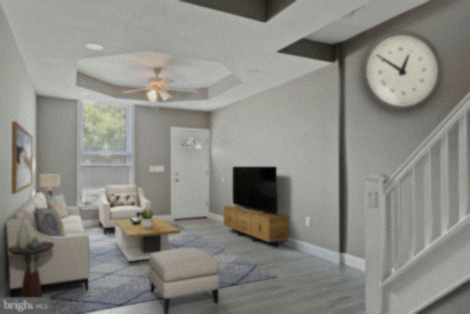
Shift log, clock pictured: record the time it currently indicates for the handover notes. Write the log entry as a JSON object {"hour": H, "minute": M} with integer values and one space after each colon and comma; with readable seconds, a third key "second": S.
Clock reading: {"hour": 12, "minute": 51}
